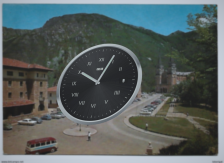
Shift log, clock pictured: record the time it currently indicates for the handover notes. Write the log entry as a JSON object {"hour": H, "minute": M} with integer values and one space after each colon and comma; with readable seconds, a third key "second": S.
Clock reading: {"hour": 10, "minute": 4}
